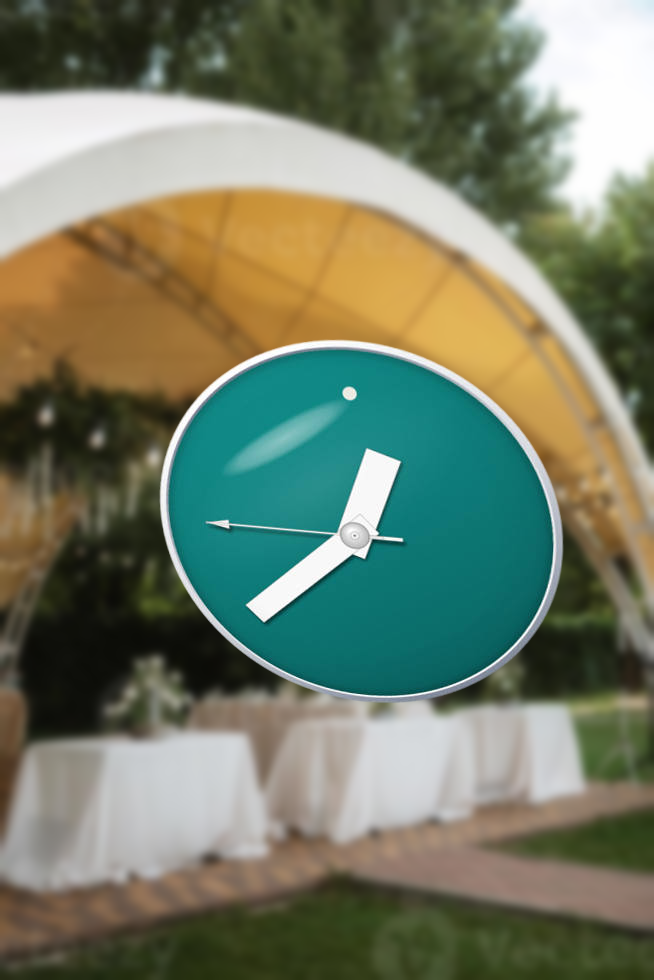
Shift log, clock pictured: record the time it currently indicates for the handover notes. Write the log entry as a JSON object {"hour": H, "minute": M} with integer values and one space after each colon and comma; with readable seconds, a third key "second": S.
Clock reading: {"hour": 12, "minute": 37, "second": 45}
